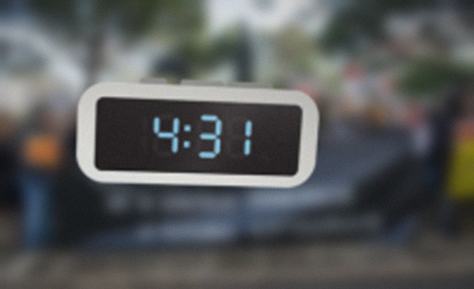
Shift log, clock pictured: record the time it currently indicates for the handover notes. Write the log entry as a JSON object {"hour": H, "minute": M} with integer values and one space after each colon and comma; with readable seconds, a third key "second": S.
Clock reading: {"hour": 4, "minute": 31}
